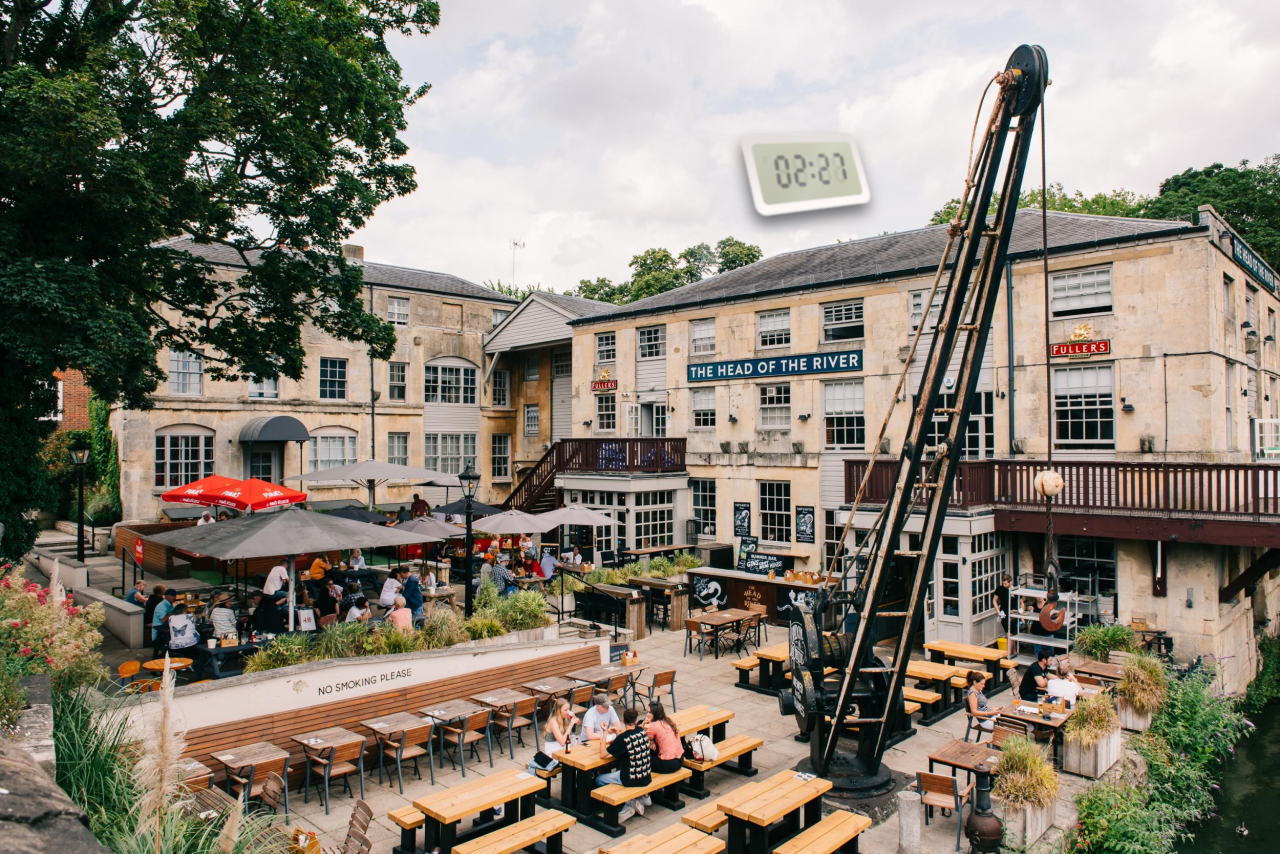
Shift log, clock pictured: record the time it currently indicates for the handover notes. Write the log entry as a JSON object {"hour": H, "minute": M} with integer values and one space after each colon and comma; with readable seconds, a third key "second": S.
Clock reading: {"hour": 2, "minute": 27}
